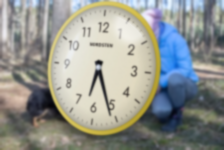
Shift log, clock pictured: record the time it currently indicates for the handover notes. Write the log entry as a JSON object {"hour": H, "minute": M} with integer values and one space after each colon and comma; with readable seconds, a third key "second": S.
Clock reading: {"hour": 6, "minute": 26}
